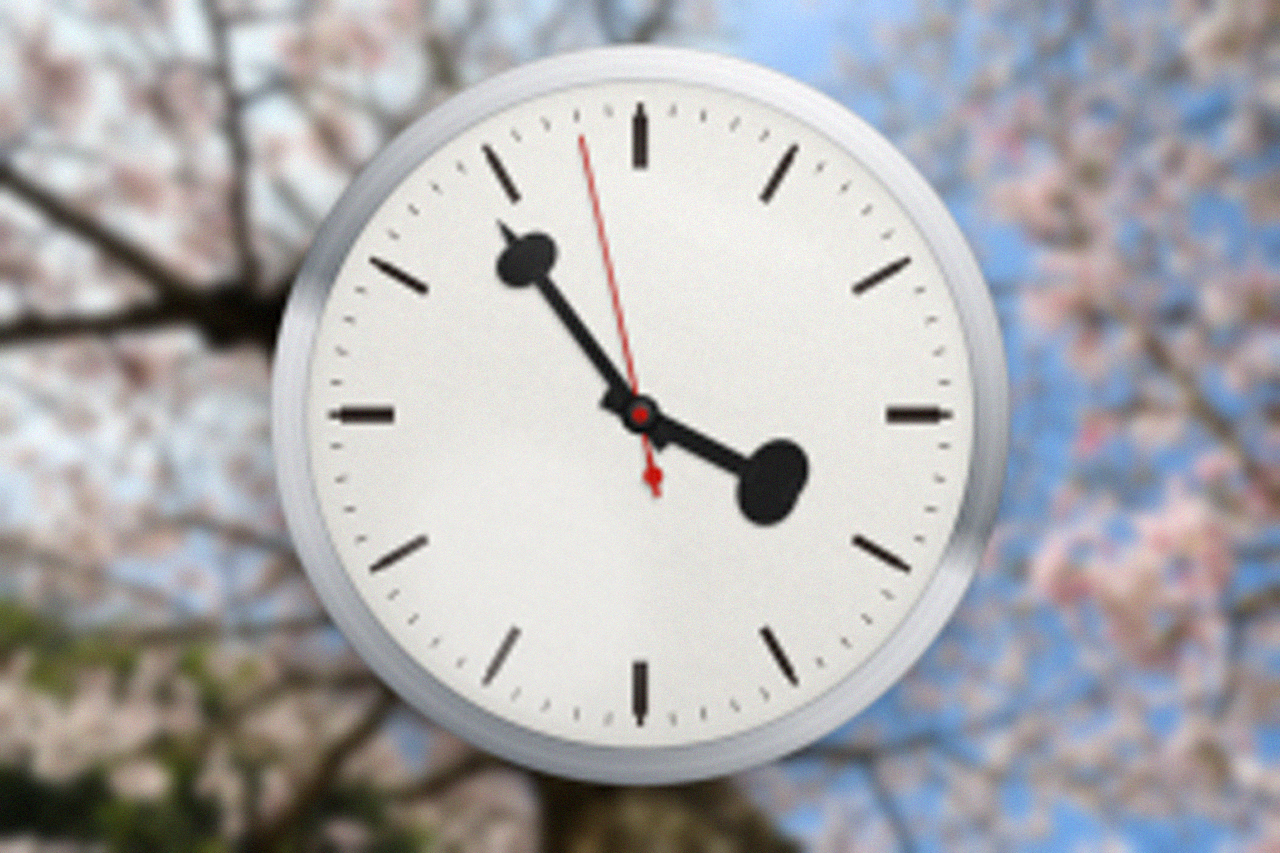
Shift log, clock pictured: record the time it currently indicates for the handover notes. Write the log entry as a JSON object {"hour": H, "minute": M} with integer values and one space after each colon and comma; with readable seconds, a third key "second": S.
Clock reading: {"hour": 3, "minute": 53, "second": 58}
